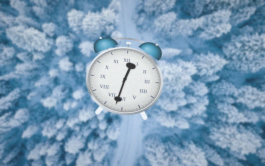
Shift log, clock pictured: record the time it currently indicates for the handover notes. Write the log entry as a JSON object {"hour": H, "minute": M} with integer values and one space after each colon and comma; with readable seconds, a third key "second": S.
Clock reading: {"hour": 12, "minute": 32}
